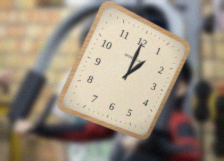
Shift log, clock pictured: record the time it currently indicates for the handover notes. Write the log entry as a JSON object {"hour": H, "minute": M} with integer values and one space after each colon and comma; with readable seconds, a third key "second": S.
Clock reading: {"hour": 1, "minute": 0}
